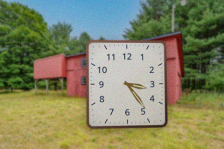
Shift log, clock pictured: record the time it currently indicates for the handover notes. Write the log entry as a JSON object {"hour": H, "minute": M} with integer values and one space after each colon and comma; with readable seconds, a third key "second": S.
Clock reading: {"hour": 3, "minute": 24}
